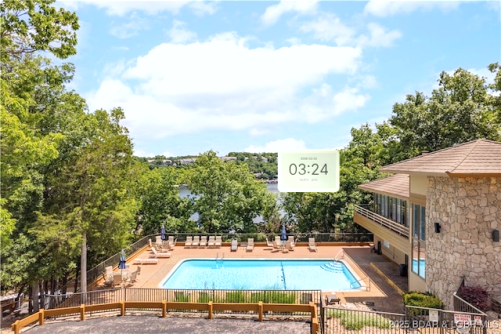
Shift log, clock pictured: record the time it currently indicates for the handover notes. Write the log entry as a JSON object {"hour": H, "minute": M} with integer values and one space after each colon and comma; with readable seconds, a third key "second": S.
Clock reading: {"hour": 3, "minute": 24}
